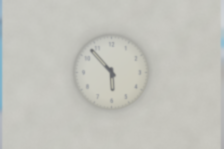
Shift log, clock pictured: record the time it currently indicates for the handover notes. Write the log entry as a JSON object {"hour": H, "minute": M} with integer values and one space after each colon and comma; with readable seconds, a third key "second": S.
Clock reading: {"hour": 5, "minute": 53}
